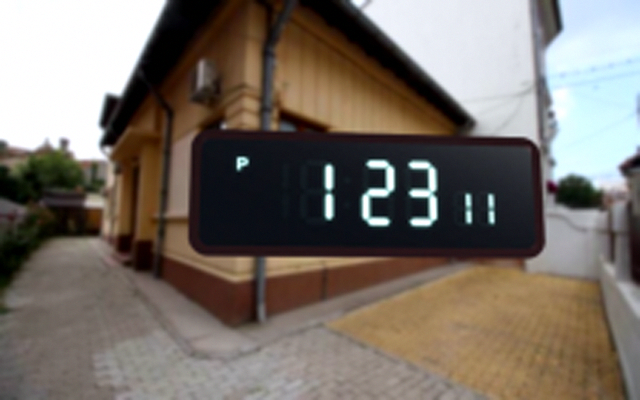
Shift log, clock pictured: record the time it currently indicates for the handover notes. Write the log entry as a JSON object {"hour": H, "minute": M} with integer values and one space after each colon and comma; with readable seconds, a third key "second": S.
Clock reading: {"hour": 1, "minute": 23, "second": 11}
